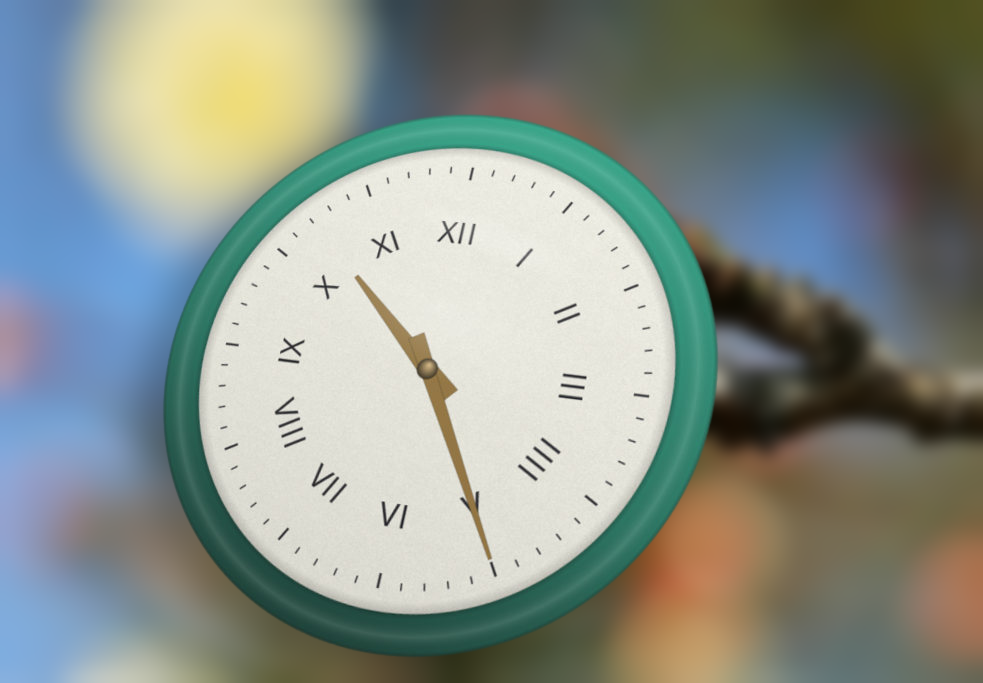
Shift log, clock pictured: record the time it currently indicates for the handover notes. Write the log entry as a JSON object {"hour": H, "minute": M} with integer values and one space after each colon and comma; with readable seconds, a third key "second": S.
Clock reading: {"hour": 10, "minute": 25}
